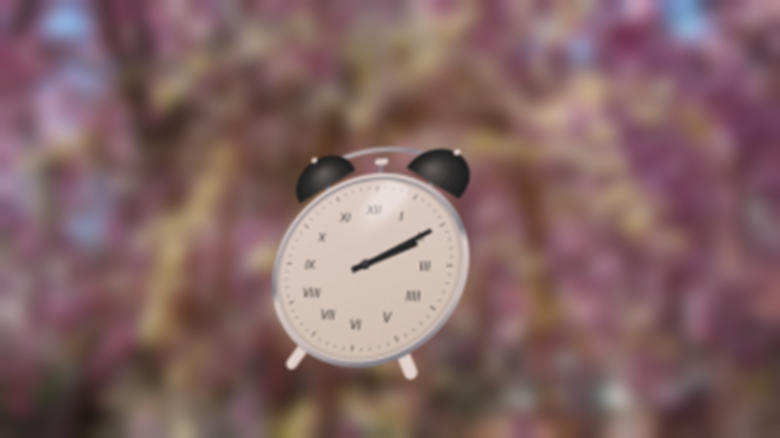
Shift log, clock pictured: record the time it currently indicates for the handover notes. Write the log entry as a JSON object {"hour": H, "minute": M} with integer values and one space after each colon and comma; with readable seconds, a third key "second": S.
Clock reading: {"hour": 2, "minute": 10}
